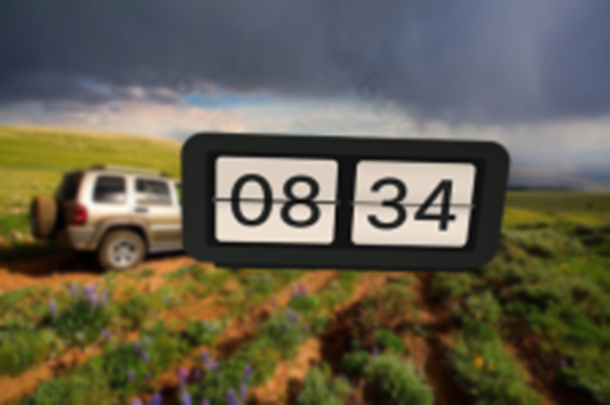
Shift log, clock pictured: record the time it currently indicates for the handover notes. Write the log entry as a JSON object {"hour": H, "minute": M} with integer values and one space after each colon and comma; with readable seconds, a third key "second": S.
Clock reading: {"hour": 8, "minute": 34}
